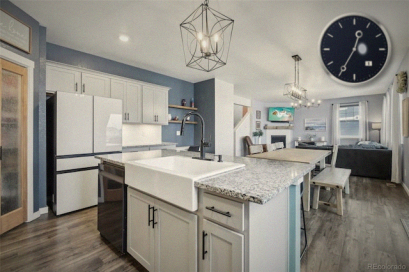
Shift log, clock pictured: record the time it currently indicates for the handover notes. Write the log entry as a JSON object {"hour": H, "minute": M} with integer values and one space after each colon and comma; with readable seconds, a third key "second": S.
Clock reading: {"hour": 12, "minute": 35}
